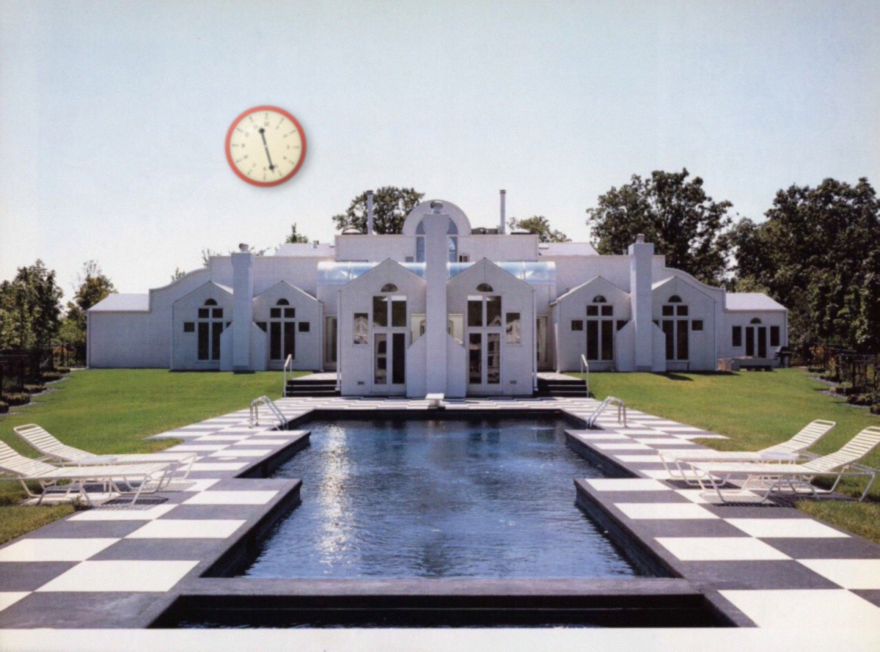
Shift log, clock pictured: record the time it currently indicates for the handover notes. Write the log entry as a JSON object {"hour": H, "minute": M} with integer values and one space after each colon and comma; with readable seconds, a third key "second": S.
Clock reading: {"hour": 11, "minute": 27}
